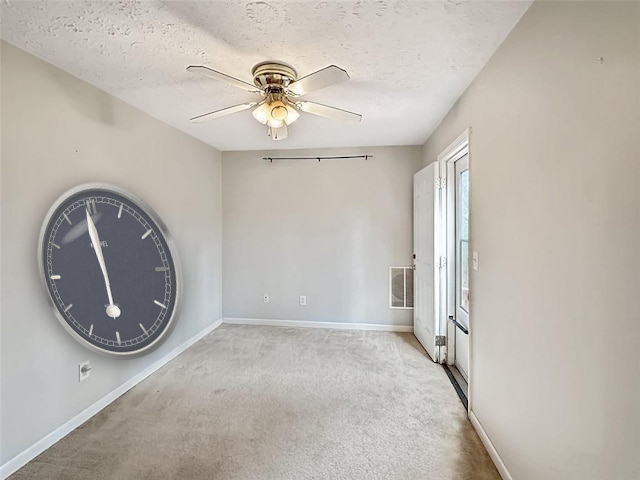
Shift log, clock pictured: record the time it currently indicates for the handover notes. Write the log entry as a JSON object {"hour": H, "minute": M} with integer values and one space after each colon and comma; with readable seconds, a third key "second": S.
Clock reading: {"hour": 5, "minute": 59}
